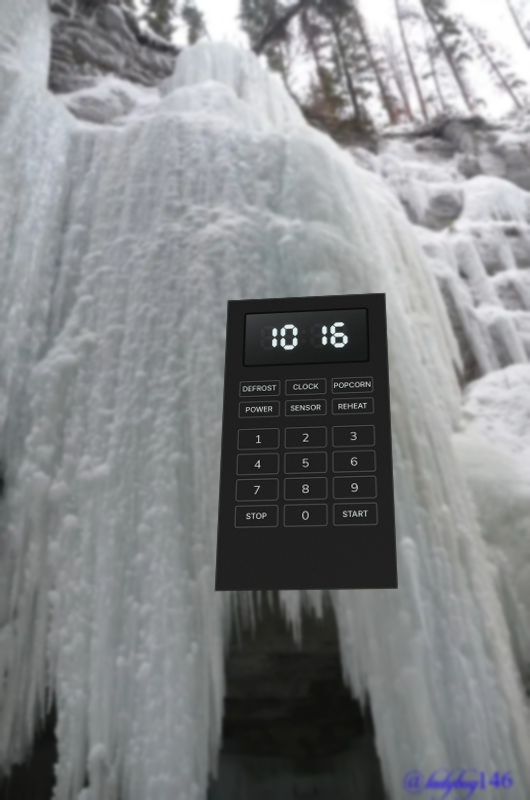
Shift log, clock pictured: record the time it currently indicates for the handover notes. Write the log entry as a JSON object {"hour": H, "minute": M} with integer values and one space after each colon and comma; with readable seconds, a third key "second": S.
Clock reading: {"hour": 10, "minute": 16}
